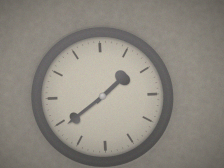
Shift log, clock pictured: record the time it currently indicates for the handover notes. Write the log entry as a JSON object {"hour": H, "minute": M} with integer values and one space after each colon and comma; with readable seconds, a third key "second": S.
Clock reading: {"hour": 1, "minute": 39}
